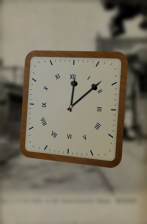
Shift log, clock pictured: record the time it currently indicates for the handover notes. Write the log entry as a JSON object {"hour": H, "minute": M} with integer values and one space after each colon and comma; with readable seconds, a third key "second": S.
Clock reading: {"hour": 12, "minute": 8}
